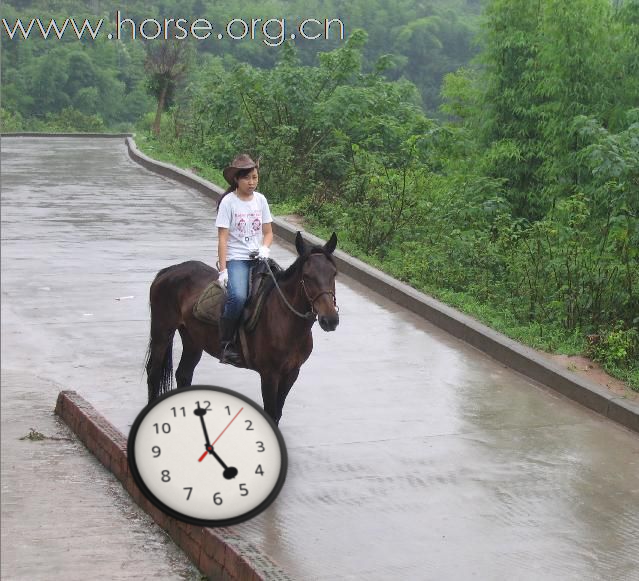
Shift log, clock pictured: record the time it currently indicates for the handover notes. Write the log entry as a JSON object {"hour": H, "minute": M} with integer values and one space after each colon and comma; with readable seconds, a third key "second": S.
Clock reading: {"hour": 4, "minute": 59, "second": 7}
